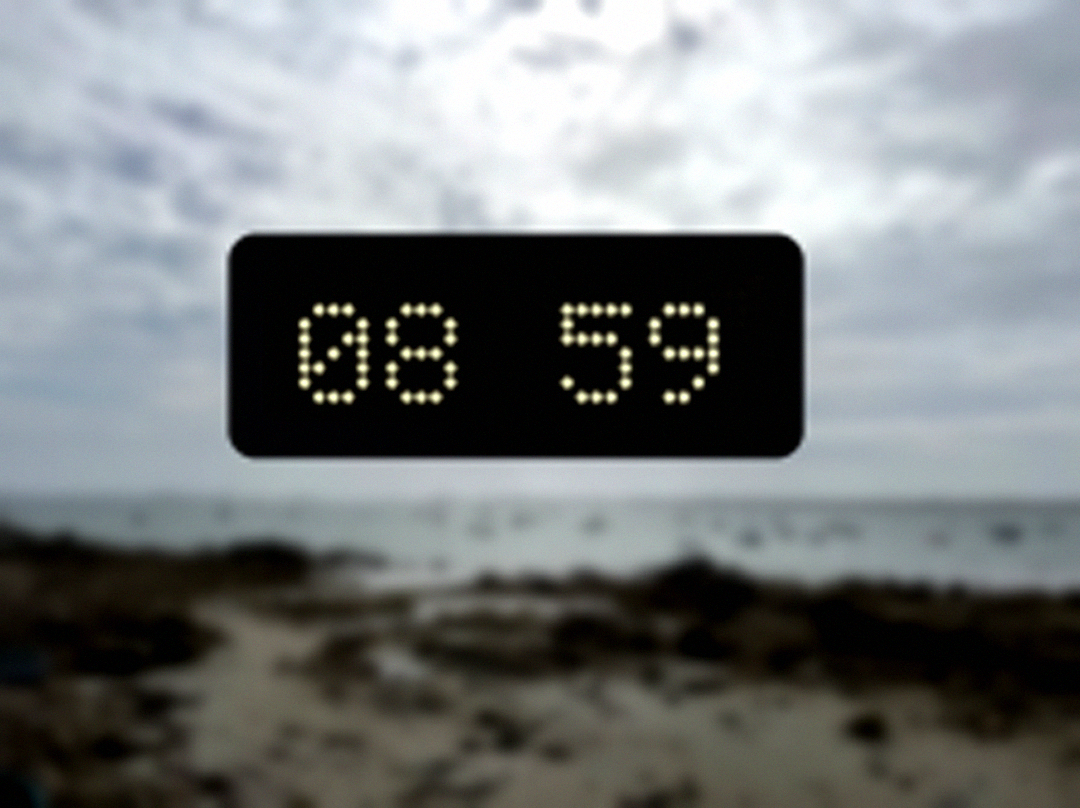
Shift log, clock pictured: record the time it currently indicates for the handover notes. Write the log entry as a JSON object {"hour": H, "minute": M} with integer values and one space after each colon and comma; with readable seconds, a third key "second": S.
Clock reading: {"hour": 8, "minute": 59}
